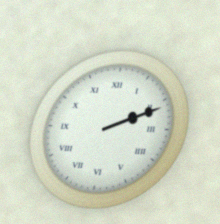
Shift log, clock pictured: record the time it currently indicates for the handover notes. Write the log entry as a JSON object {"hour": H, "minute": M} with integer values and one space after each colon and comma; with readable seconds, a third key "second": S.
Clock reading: {"hour": 2, "minute": 11}
